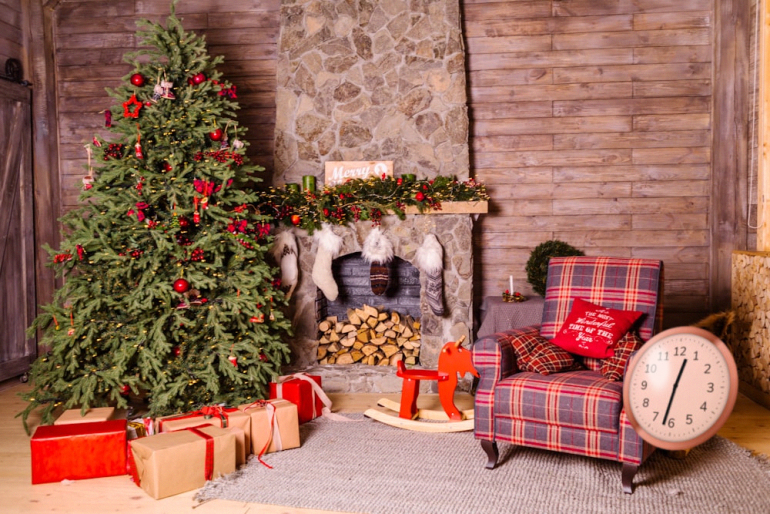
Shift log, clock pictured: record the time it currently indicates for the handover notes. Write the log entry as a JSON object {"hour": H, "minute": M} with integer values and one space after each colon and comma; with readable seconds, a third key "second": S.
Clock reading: {"hour": 12, "minute": 32}
